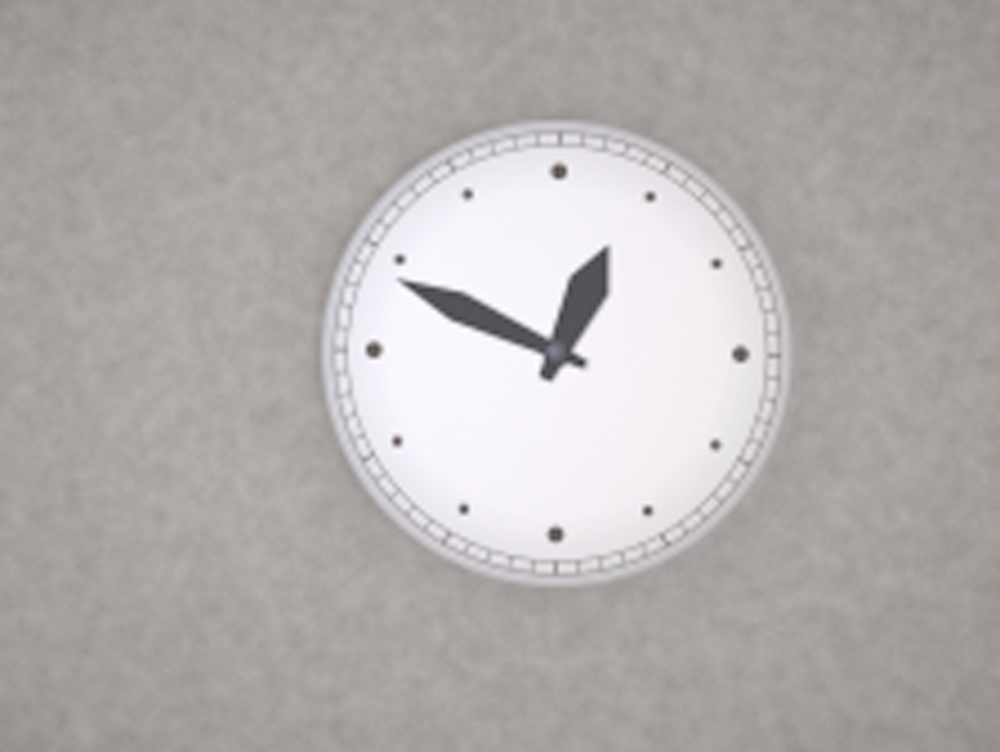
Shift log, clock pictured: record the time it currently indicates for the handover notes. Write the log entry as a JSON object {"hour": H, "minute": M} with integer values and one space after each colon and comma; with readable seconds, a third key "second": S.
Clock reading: {"hour": 12, "minute": 49}
